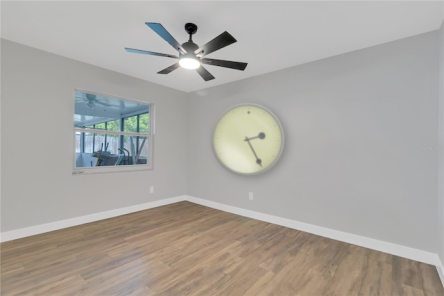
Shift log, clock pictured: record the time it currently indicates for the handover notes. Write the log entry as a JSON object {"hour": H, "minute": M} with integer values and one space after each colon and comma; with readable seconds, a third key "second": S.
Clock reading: {"hour": 2, "minute": 25}
